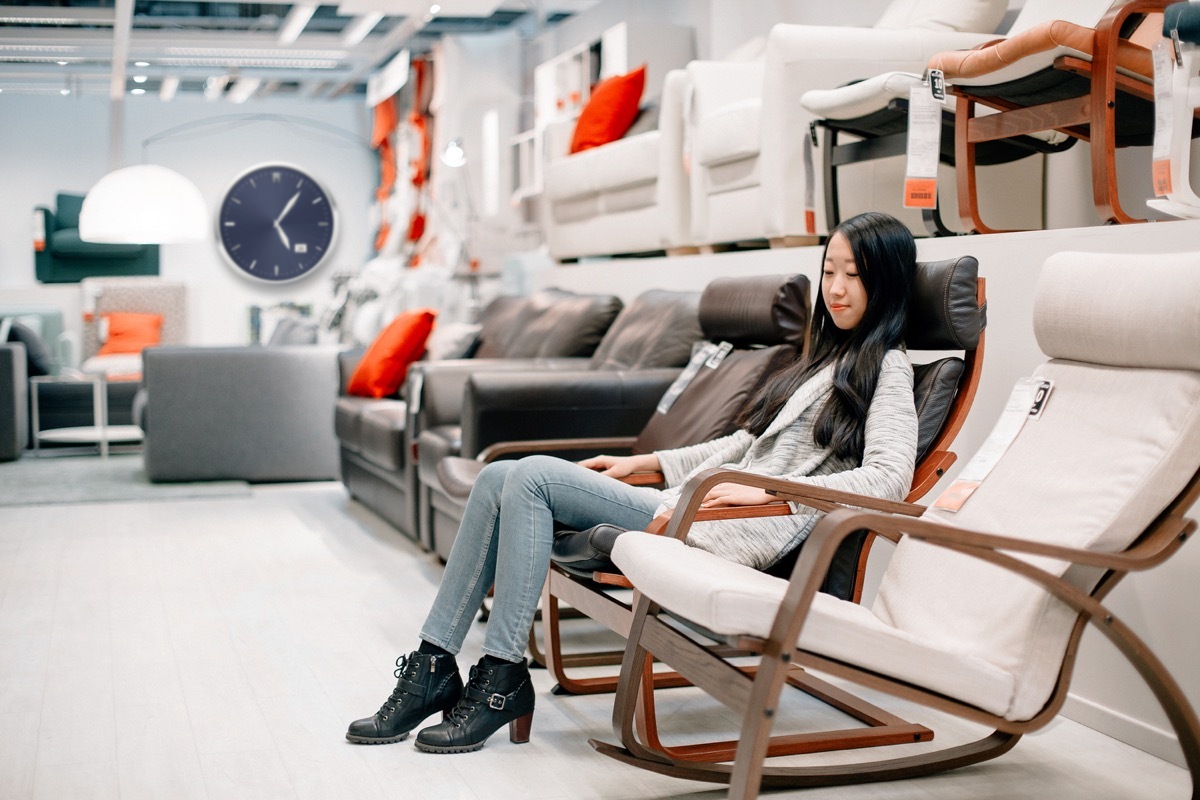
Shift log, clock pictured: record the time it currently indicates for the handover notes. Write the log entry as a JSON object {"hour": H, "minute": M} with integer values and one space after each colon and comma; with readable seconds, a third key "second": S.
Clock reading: {"hour": 5, "minute": 6}
